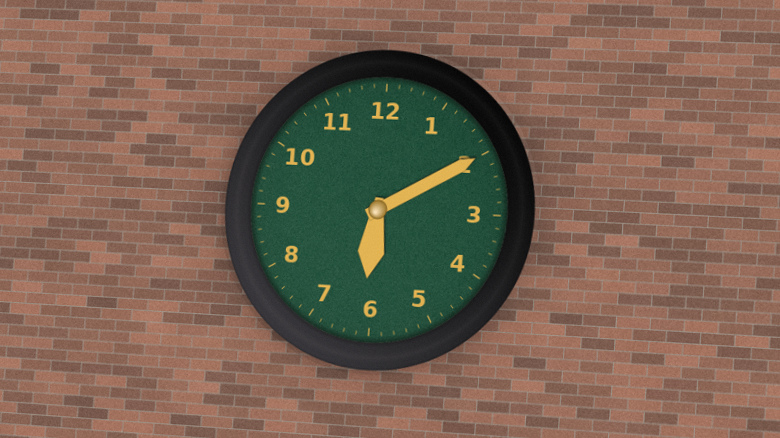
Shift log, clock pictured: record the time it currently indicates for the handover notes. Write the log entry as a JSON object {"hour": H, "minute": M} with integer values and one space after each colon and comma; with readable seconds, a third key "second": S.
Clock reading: {"hour": 6, "minute": 10}
